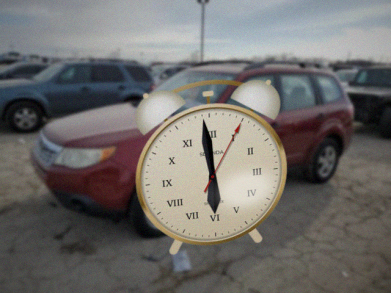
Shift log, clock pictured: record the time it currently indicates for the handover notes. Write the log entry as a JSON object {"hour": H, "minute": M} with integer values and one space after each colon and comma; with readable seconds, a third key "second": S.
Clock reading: {"hour": 5, "minute": 59, "second": 5}
